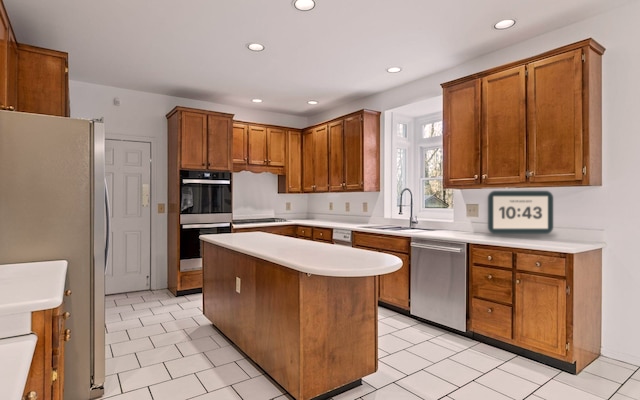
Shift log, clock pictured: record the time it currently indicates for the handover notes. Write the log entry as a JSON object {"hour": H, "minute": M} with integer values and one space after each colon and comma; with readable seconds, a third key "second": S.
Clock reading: {"hour": 10, "minute": 43}
